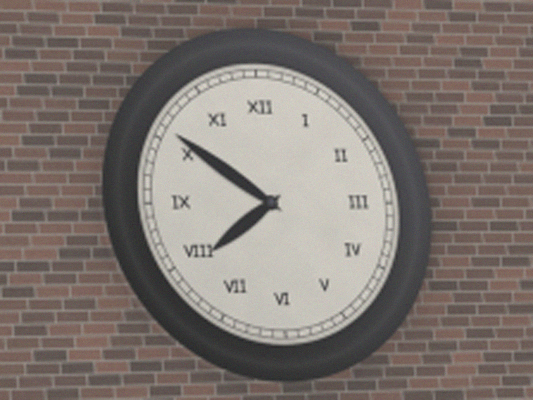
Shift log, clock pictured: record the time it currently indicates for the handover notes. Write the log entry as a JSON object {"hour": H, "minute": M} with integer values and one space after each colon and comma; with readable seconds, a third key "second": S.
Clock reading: {"hour": 7, "minute": 51}
